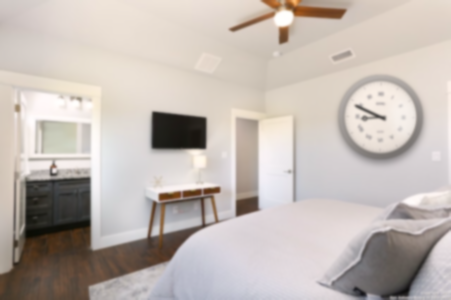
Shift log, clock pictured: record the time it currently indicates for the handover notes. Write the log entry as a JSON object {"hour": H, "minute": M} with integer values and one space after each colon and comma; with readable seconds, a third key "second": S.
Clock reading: {"hour": 8, "minute": 49}
